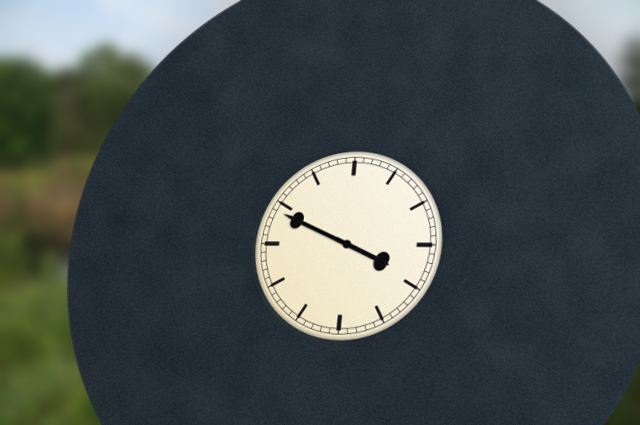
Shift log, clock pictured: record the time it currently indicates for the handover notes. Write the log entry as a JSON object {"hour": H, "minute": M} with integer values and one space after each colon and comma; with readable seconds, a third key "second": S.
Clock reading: {"hour": 3, "minute": 49}
